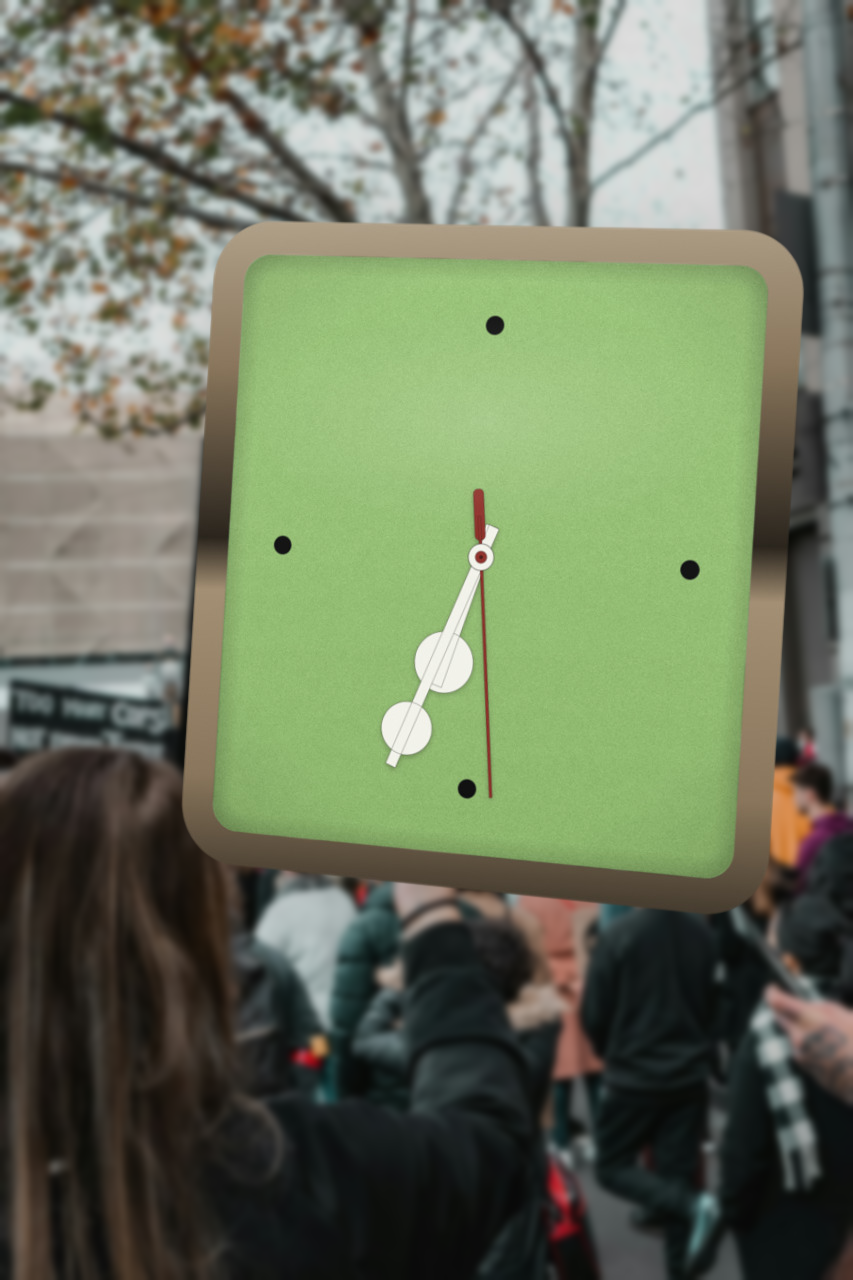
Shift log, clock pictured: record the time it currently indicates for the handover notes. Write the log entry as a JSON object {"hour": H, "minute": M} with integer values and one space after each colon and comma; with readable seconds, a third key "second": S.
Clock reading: {"hour": 6, "minute": 33, "second": 29}
